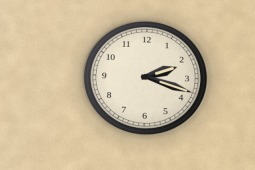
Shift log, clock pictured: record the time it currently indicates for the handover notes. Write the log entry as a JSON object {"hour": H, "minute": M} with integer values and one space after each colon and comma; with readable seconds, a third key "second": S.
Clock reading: {"hour": 2, "minute": 18}
